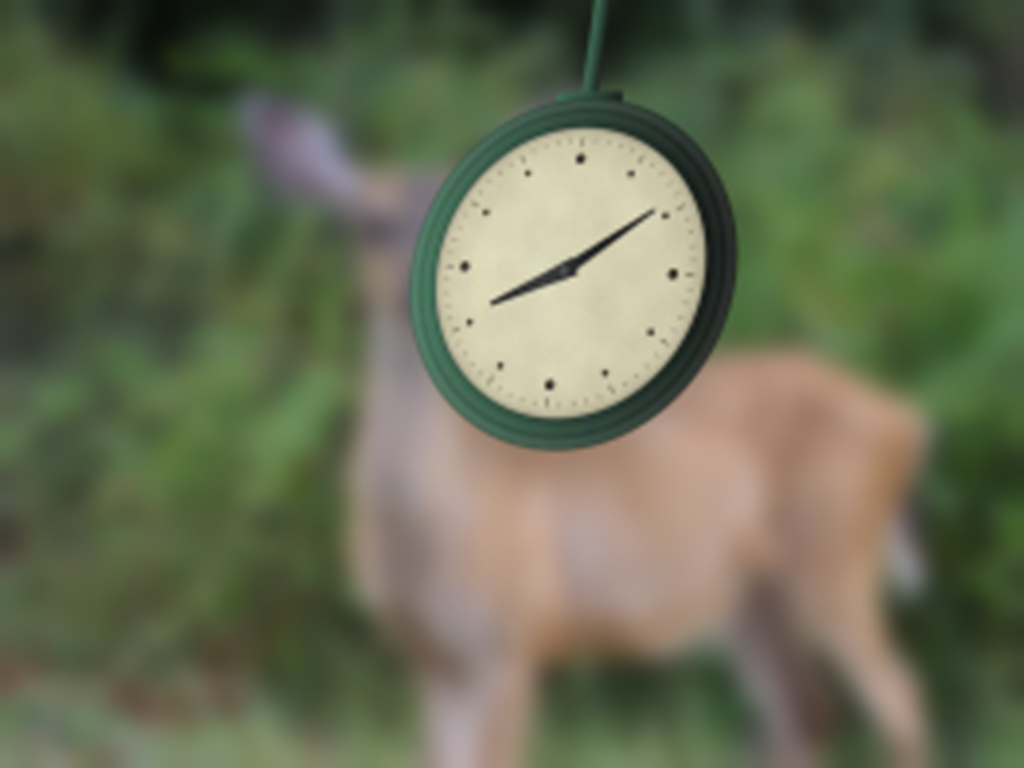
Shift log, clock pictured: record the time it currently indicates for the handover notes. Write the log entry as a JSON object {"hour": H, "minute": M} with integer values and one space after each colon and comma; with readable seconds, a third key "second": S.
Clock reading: {"hour": 8, "minute": 9}
